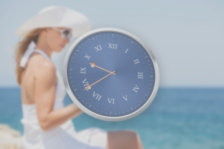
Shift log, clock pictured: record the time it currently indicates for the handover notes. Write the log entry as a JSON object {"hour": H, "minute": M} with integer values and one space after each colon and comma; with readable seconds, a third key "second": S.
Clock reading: {"hour": 9, "minute": 39}
